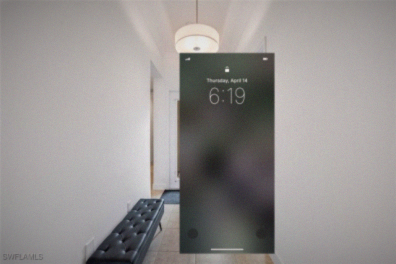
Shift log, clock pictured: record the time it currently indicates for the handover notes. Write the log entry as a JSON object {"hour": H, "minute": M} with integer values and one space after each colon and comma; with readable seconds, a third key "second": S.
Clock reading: {"hour": 6, "minute": 19}
